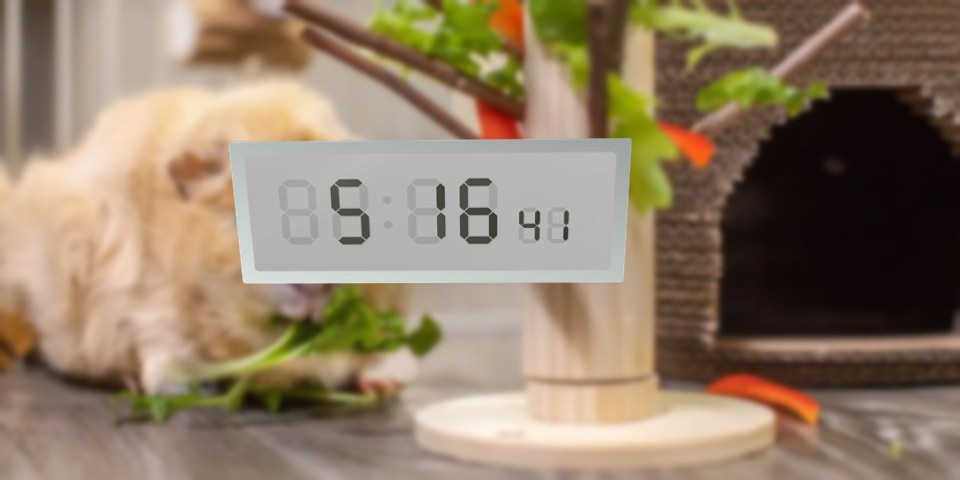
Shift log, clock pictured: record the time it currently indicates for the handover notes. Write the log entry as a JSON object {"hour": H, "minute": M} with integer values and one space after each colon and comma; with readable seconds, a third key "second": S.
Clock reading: {"hour": 5, "minute": 16, "second": 41}
